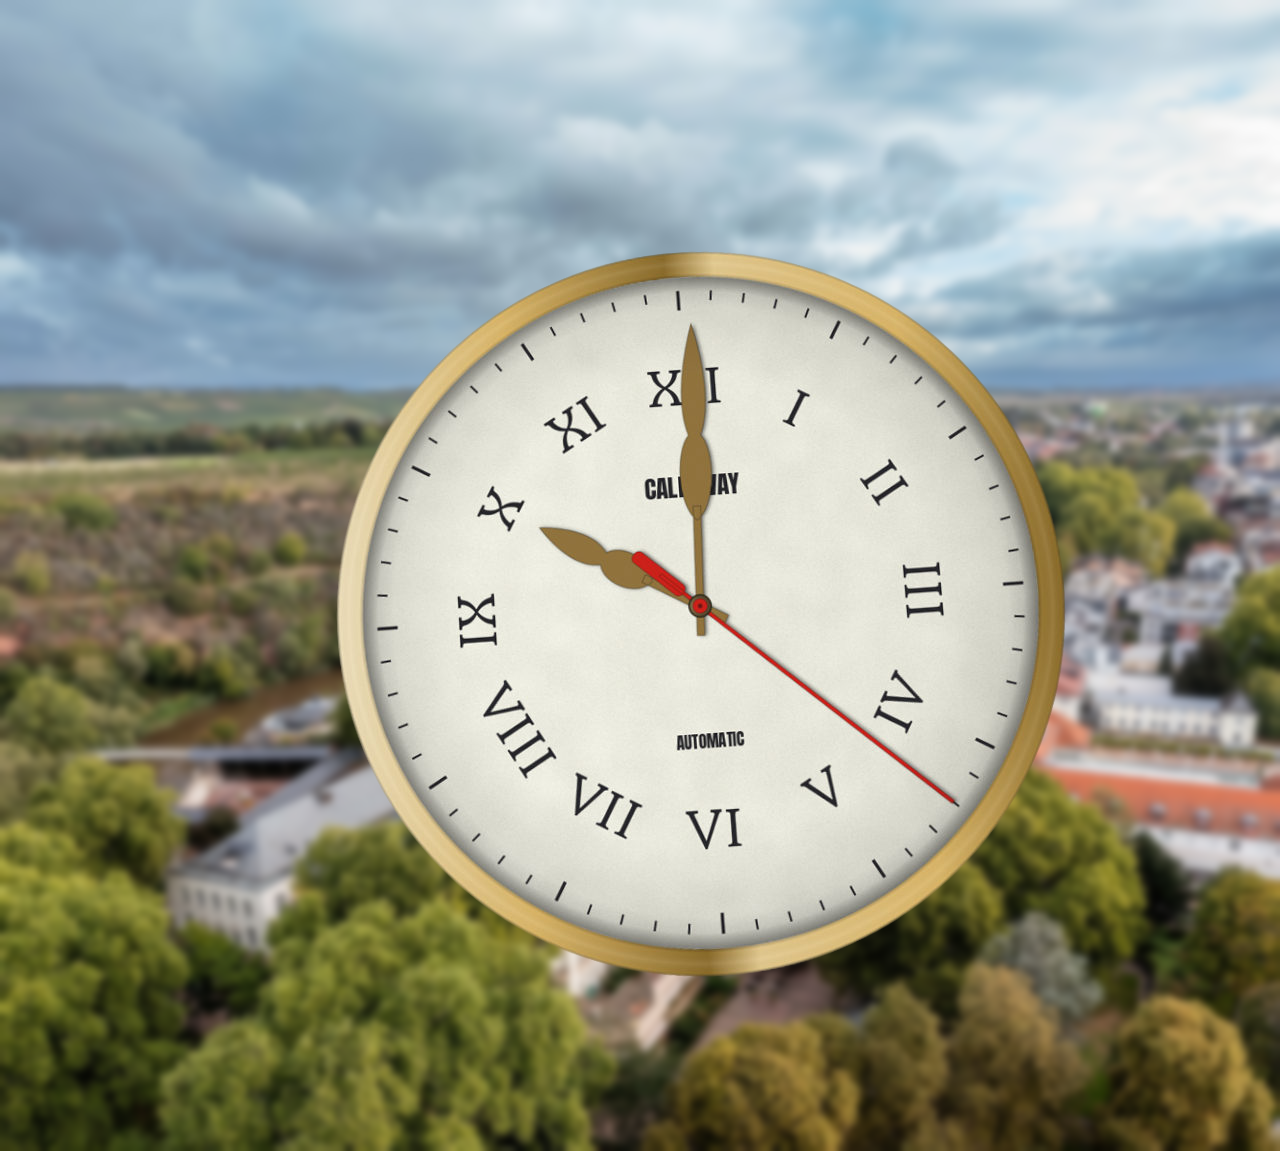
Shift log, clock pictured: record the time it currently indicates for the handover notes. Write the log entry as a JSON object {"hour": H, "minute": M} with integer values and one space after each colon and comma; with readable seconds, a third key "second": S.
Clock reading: {"hour": 10, "minute": 0, "second": 22}
